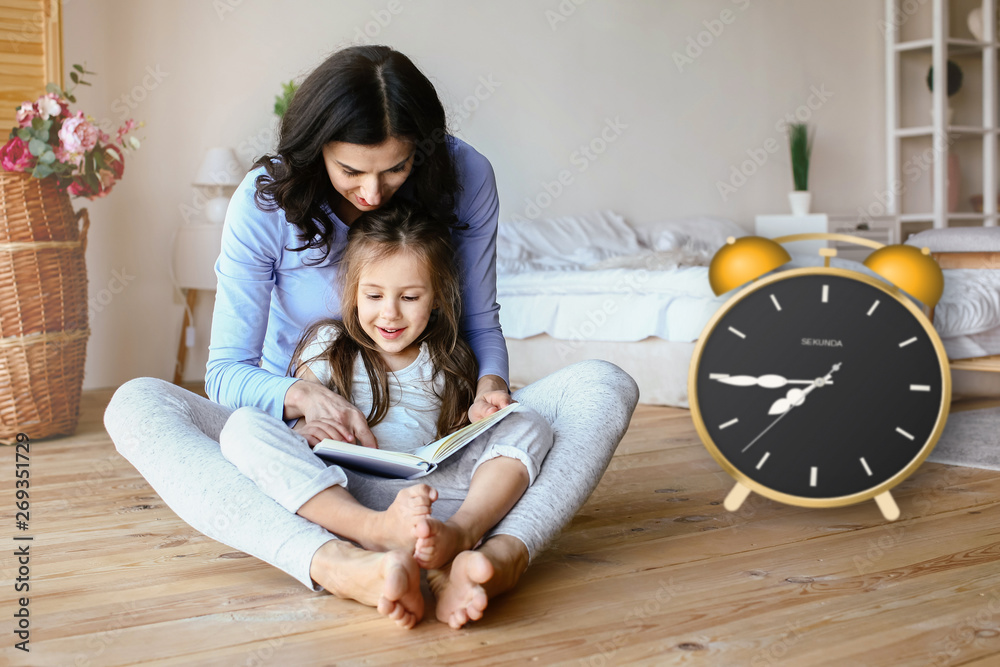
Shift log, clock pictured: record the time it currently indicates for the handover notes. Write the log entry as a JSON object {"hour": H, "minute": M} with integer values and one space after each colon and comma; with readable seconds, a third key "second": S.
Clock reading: {"hour": 7, "minute": 44, "second": 37}
